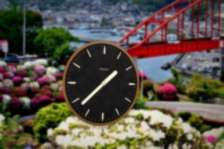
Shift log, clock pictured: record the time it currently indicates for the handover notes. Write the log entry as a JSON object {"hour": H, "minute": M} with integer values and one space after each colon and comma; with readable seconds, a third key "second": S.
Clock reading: {"hour": 1, "minute": 38}
